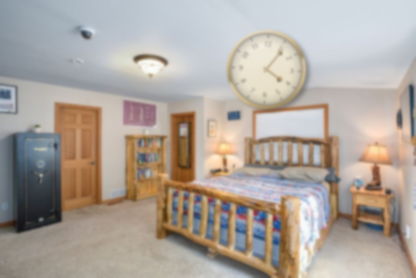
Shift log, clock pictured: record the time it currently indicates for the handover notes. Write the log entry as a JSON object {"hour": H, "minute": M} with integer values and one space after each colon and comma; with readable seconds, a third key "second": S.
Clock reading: {"hour": 4, "minute": 6}
